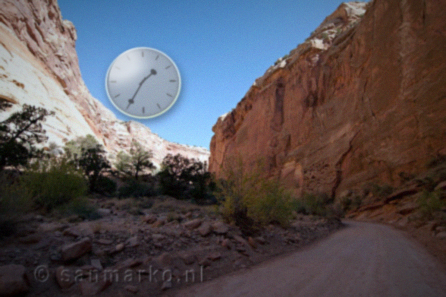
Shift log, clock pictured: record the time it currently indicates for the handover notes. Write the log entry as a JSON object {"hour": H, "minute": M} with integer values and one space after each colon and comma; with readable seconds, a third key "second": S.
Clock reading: {"hour": 1, "minute": 35}
